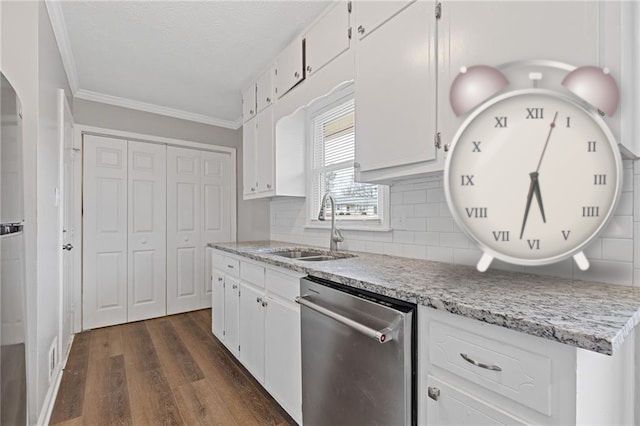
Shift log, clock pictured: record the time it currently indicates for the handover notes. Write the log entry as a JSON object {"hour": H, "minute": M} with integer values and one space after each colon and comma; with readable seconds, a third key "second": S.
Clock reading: {"hour": 5, "minute": 32, "second": 3}
